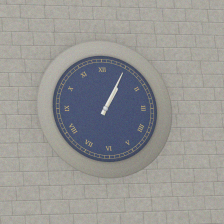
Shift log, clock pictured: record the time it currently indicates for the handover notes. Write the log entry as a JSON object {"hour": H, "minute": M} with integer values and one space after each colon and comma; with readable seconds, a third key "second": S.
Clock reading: {"hour": 1, "minute": 5}
